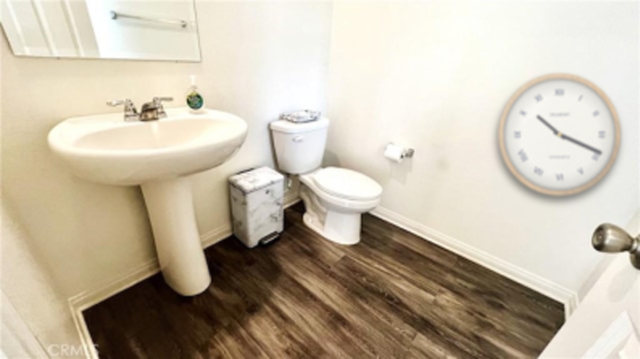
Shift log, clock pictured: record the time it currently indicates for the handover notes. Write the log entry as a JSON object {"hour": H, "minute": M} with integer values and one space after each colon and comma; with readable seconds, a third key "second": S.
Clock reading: {"hour": 10, "minute": 19}
